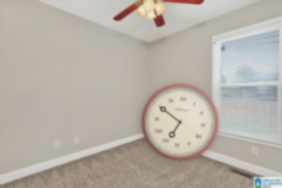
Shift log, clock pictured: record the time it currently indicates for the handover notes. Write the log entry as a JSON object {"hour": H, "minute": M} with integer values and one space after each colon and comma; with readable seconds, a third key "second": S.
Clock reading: {"hour": 6, "minute": 50}
